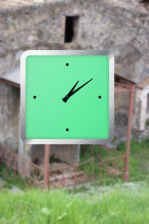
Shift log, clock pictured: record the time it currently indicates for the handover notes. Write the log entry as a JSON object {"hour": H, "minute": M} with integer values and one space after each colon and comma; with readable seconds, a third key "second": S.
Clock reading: {"hour": 1, "minute": 9}
